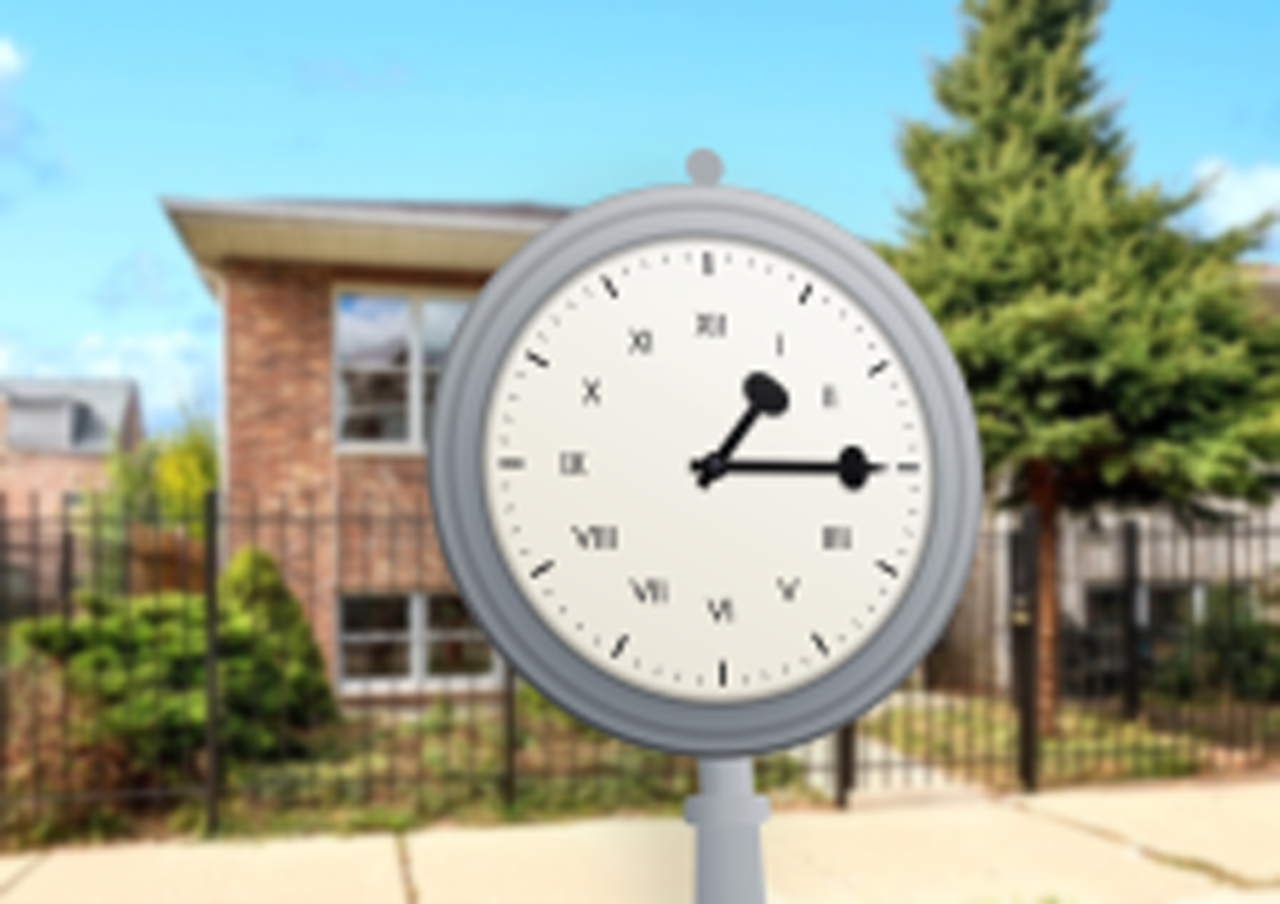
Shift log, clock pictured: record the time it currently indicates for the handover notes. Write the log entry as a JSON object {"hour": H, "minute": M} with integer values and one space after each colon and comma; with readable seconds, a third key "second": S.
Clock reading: {"hour": 1, "minute": 15}
